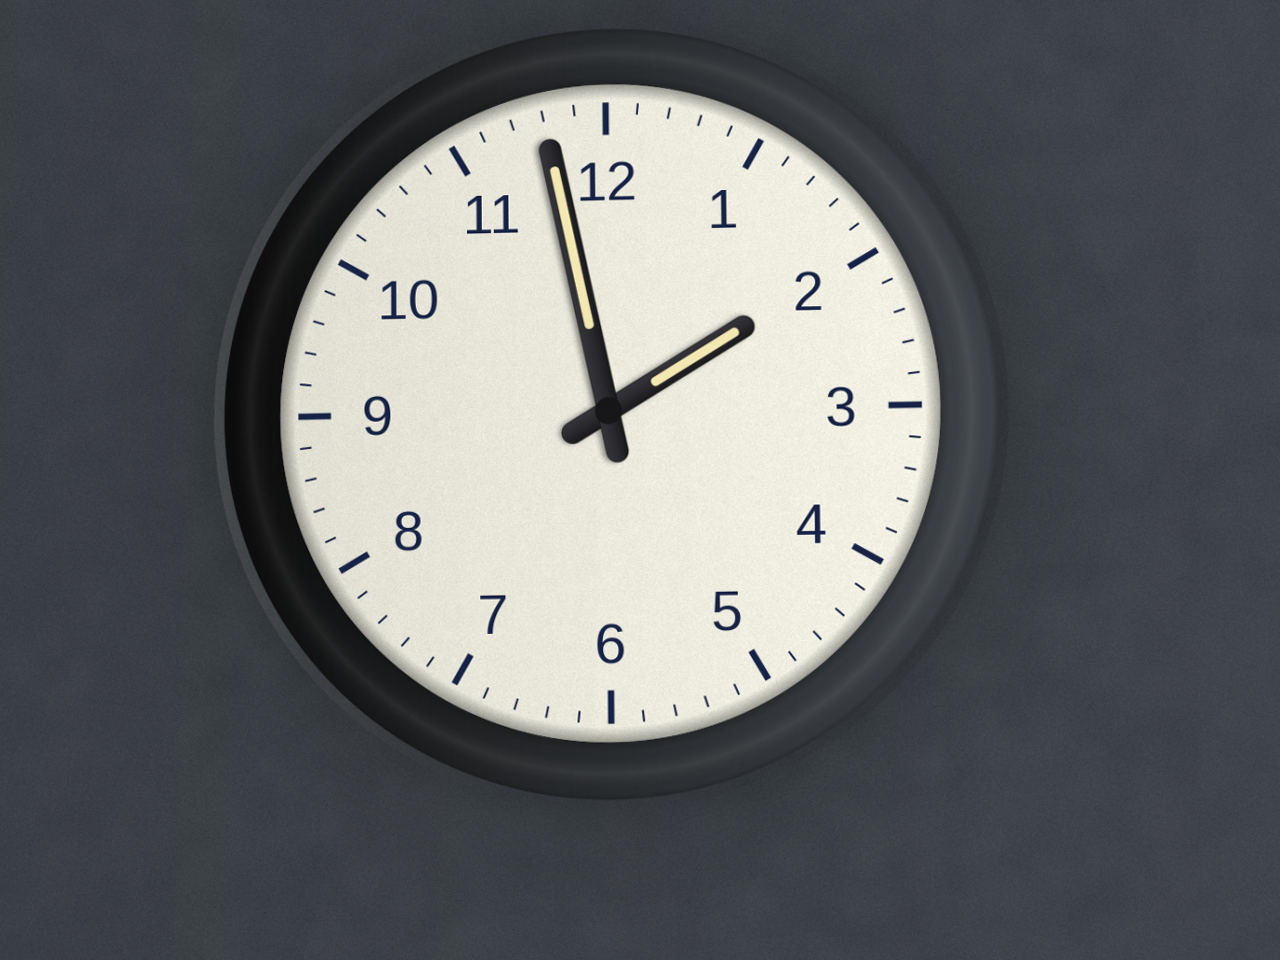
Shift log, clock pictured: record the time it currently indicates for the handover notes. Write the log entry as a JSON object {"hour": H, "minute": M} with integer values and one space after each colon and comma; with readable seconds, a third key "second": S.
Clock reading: {"hour": 1, "minute": 58}
